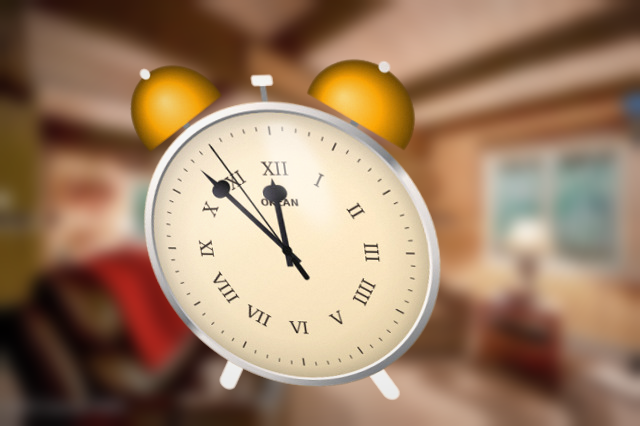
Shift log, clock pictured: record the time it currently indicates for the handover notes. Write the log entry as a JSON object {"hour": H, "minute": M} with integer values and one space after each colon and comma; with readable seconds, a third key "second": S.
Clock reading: {"hour": 11, "minute": 52, "second": 55}
